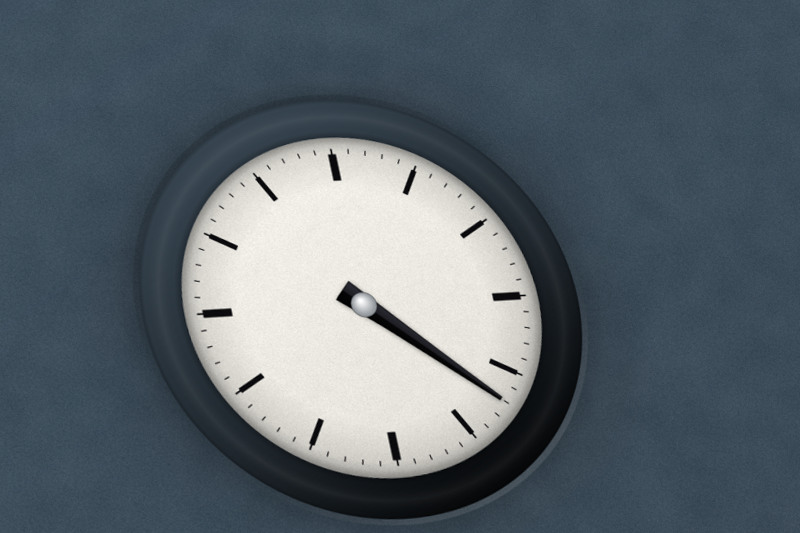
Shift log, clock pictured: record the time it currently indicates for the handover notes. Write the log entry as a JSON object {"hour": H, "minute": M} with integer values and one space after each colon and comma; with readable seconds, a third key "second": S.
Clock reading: {"hour": 4, "minute": 22}
